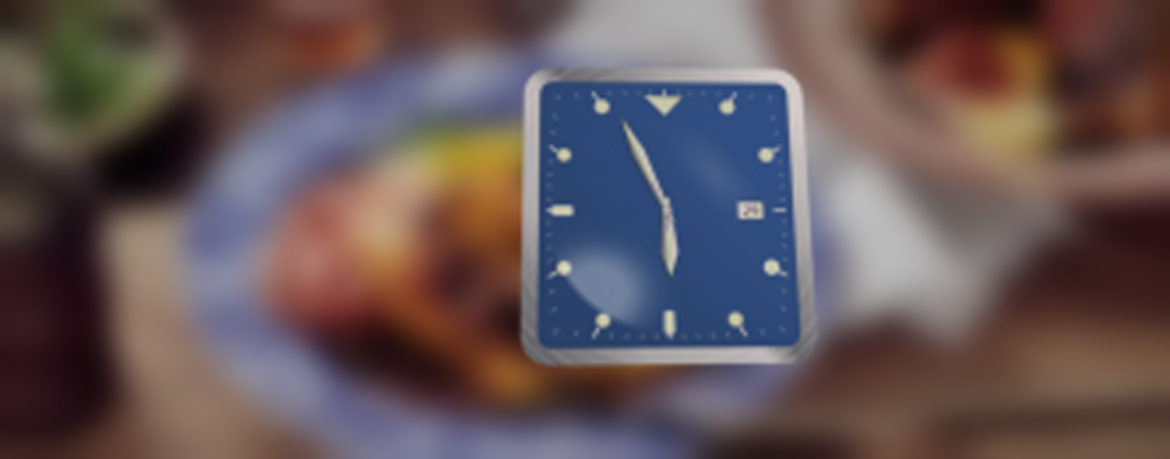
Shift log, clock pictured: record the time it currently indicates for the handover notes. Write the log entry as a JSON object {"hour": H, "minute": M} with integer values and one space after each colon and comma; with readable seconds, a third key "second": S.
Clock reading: {"hour": 5, "minute": 56}
